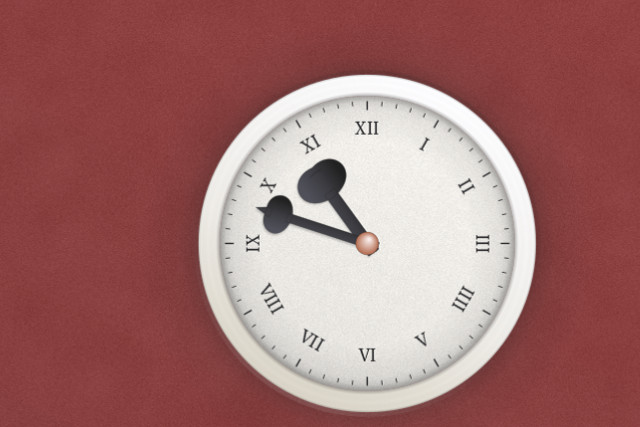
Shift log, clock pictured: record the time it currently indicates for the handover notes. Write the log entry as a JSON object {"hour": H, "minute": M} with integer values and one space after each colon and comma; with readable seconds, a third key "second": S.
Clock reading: {"hour": 10, "minute": 48}
